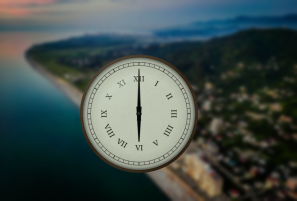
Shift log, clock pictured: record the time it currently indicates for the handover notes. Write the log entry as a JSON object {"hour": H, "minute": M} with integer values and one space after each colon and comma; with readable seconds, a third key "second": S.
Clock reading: {"hour": 6, "minute": 0}
